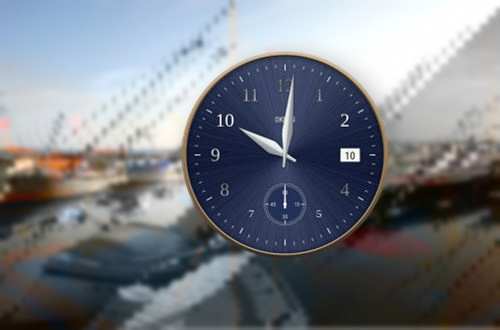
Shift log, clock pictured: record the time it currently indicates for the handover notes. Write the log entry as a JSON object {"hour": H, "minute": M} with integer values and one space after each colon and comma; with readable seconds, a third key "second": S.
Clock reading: {"hour": 10, "minute": 1}
